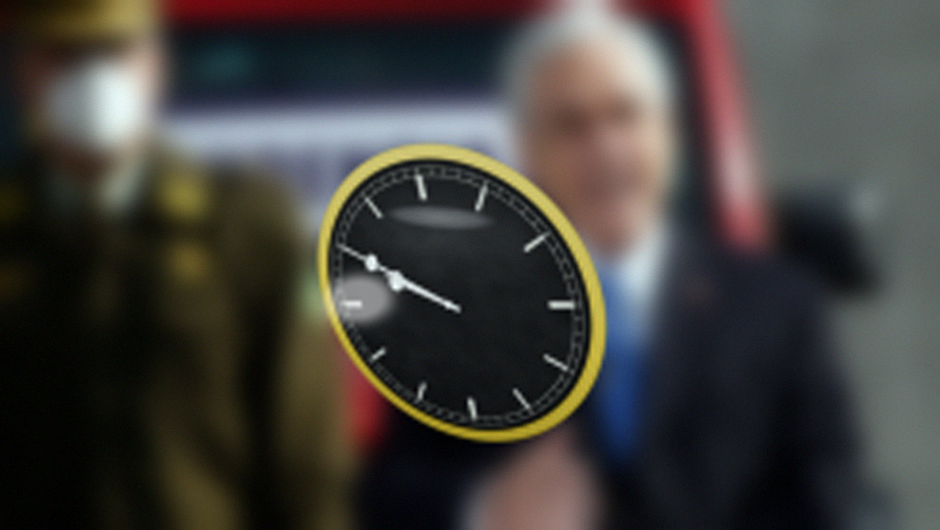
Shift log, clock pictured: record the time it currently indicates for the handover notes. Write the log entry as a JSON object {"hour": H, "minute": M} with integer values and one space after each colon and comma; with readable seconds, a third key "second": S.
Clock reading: {"hour": 9, "minute": 50}
